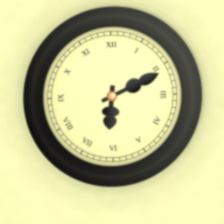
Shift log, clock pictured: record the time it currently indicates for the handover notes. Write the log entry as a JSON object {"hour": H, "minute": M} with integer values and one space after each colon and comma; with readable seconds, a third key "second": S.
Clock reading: {"hour": 6, "minute": 11}
